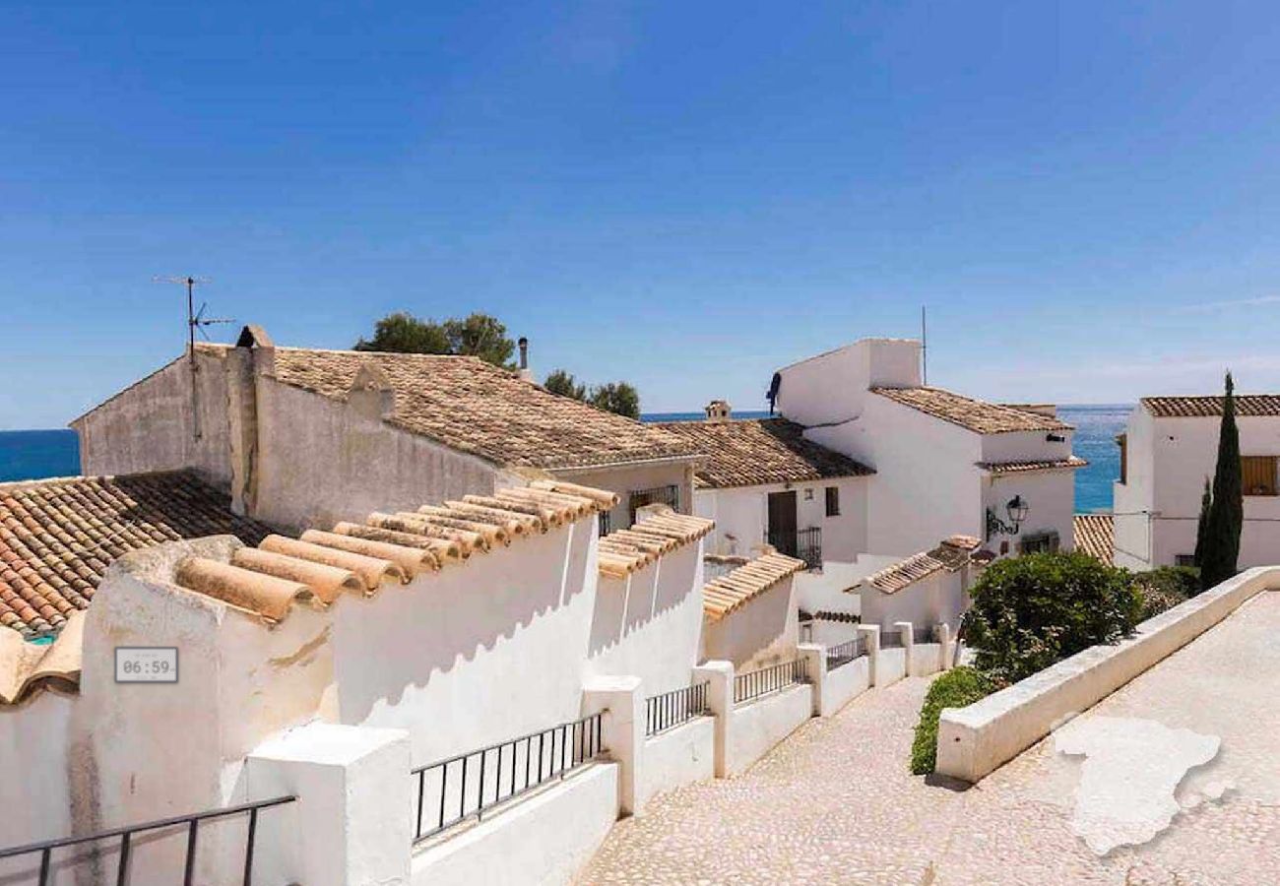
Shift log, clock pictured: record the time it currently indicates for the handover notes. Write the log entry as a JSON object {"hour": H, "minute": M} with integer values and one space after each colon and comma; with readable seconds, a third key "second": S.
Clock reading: {"hour": 6, "minute": 59}
